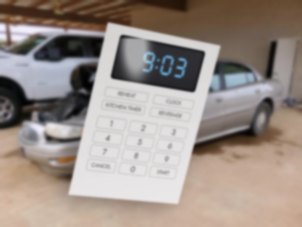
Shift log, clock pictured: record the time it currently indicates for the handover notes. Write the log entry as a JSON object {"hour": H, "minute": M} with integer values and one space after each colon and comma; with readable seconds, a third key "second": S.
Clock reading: {"hour": 9, "minute": 3}
